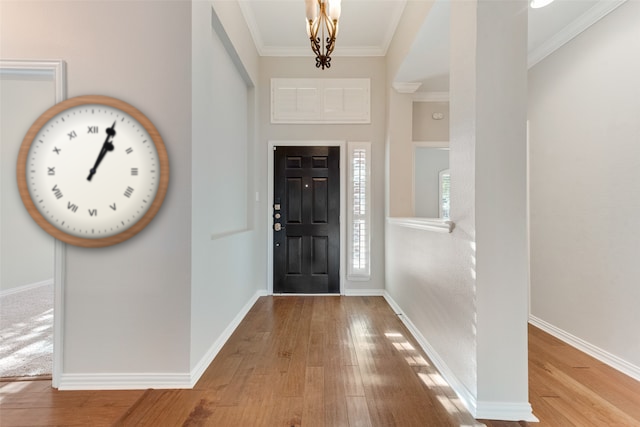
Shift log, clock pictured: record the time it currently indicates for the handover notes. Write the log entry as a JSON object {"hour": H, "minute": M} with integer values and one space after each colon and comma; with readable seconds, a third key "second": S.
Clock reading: {"hour": 1, "minute": 4}
